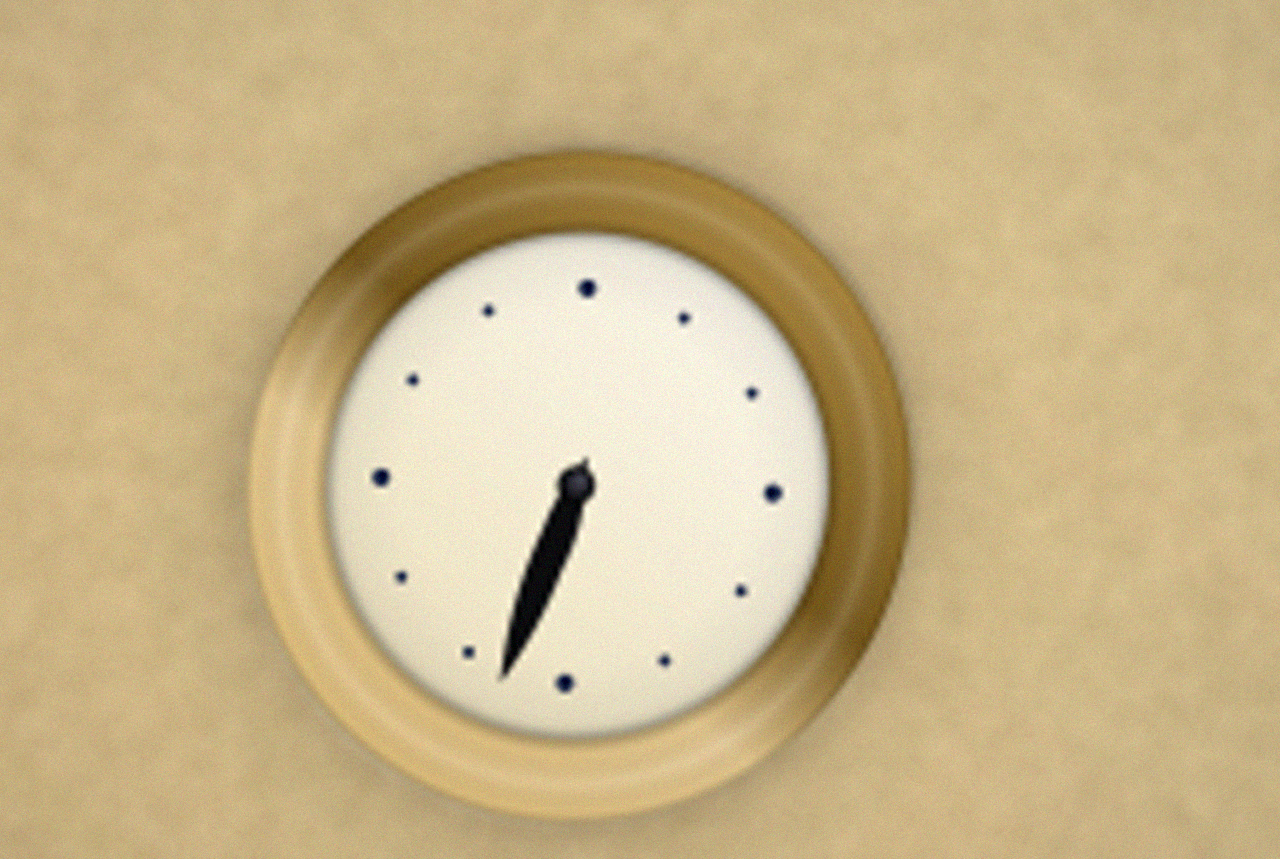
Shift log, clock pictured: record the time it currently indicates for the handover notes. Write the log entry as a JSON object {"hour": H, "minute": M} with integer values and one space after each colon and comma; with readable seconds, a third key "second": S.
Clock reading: {"hour": 6, "minute": 33}
